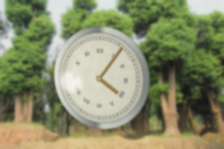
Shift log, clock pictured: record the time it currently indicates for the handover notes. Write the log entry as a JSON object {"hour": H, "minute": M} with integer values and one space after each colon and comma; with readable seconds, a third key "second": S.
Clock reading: {"hour": 4, "minute": 6}
